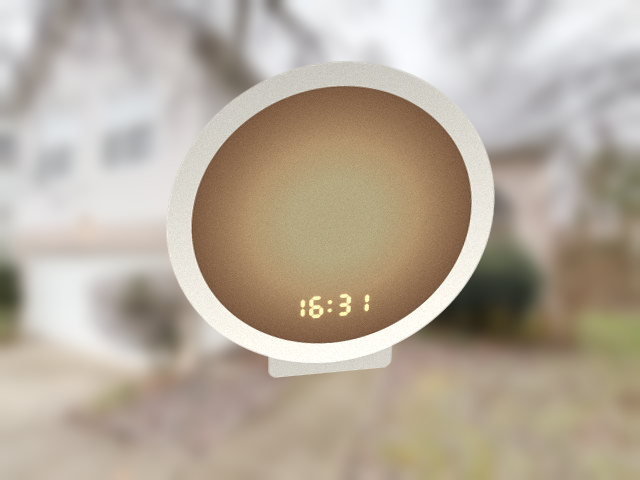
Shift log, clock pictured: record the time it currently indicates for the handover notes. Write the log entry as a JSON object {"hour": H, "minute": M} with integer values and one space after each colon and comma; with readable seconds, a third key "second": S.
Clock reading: {"hour": 16, "minute": 31}
